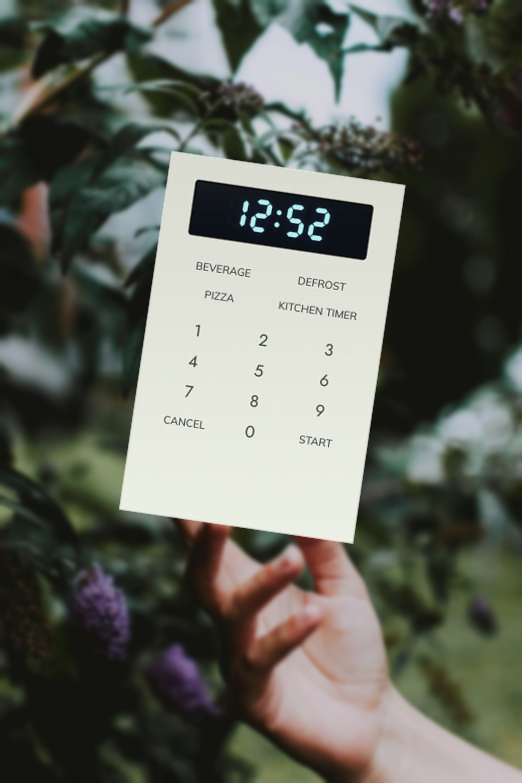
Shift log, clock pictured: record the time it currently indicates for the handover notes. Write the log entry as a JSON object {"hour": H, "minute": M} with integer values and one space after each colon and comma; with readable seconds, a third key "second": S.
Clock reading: {"hour": 12, "minute": 52}
